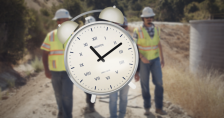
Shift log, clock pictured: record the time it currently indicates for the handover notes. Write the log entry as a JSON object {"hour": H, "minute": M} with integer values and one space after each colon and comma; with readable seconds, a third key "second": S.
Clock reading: {"hour": 11, "minute": 12}
